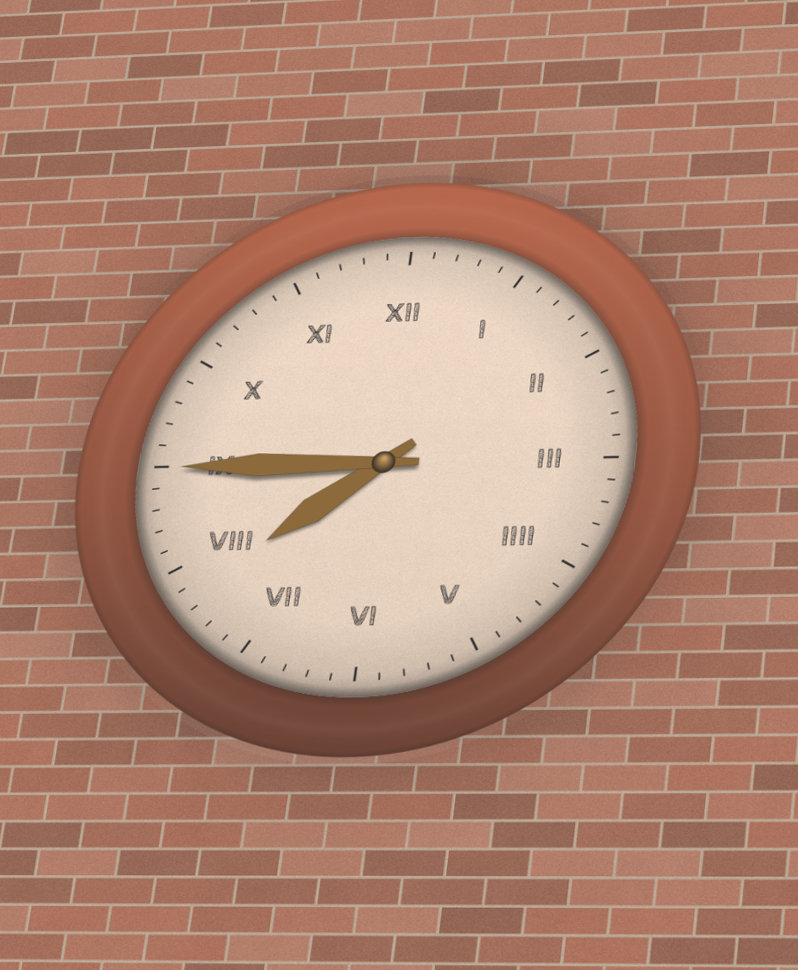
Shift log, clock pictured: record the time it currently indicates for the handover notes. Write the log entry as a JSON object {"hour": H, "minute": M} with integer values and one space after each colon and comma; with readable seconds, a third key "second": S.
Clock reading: {"hour": 7, "minute": 45}
